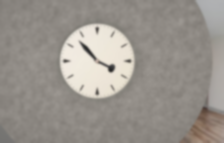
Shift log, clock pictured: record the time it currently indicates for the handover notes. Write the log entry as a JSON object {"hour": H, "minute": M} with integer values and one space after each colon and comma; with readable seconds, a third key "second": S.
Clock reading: {"hour": 3, "minute": 53}
